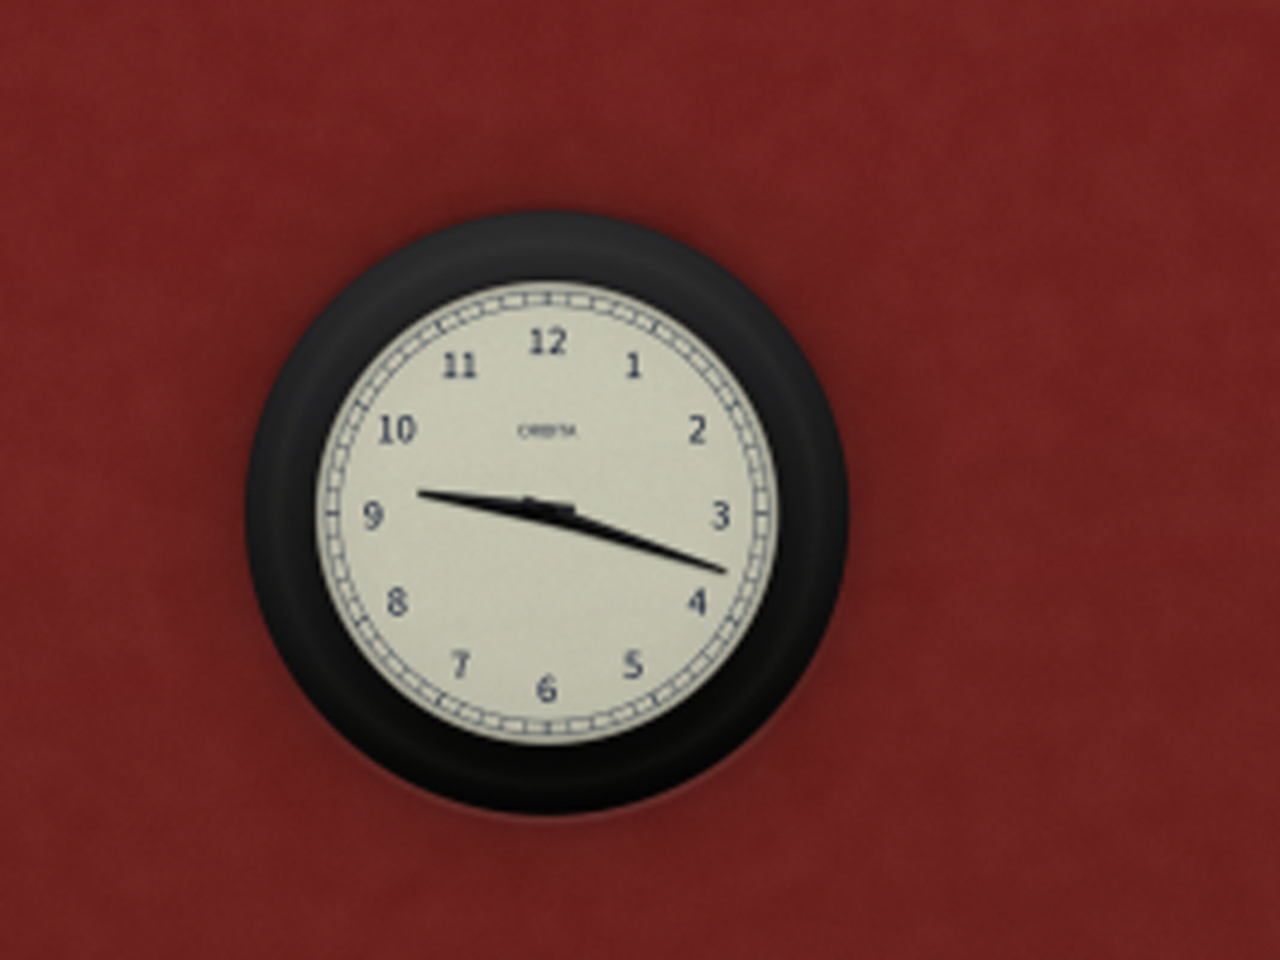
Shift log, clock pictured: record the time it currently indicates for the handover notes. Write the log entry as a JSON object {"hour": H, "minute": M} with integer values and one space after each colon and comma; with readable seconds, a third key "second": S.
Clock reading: {"hour": 9, "minute": 18}
